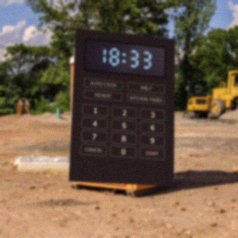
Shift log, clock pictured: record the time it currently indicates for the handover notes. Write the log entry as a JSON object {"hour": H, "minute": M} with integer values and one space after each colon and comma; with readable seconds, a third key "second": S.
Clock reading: {"hour": 18, "minute": 33}
